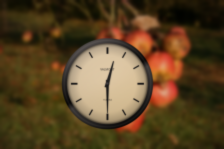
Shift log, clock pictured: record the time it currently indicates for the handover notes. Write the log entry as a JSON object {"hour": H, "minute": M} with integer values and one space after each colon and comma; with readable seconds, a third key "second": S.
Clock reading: {"hour": 12, "minute": 30}
